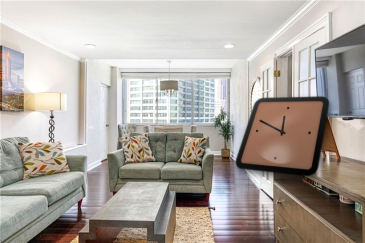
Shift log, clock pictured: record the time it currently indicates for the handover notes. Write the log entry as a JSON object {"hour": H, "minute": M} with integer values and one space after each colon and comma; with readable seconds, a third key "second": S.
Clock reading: {"hour": 11, "minute": 49}
